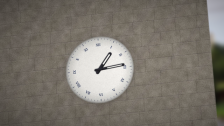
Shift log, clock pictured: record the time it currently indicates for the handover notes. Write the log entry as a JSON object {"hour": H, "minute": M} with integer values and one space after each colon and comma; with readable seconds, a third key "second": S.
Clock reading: {"hour": 1, "minute": 14}
